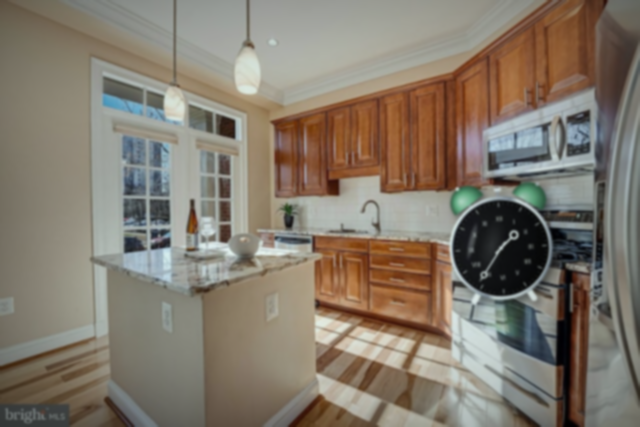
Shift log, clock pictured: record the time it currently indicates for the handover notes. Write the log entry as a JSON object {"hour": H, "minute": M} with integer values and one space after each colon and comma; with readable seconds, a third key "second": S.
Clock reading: {"hour": 1, "minute": 36}
